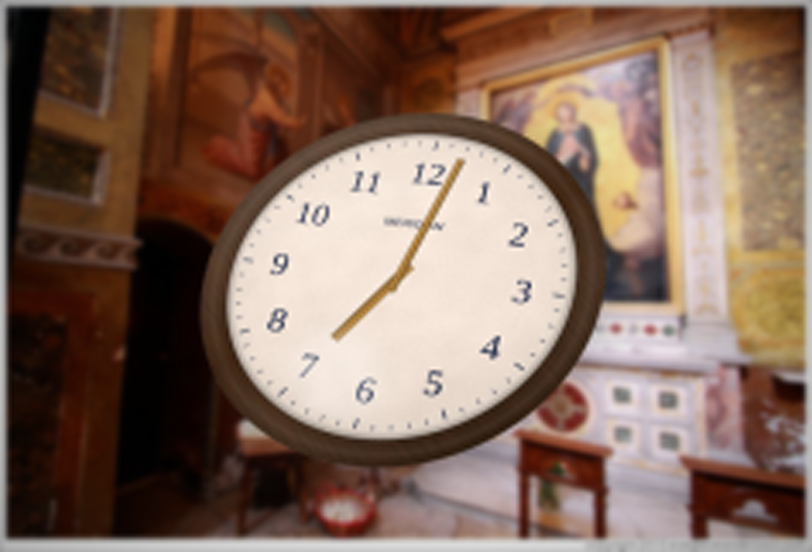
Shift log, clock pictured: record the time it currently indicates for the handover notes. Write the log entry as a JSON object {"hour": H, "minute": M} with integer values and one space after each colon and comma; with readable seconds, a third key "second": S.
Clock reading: {"hour": 7, "minute": 2}
